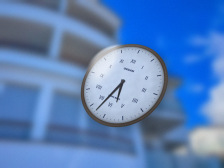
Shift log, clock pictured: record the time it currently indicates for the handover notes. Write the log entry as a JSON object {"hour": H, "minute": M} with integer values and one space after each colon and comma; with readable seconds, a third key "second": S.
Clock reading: {"hour": 5, "minute": 33}
